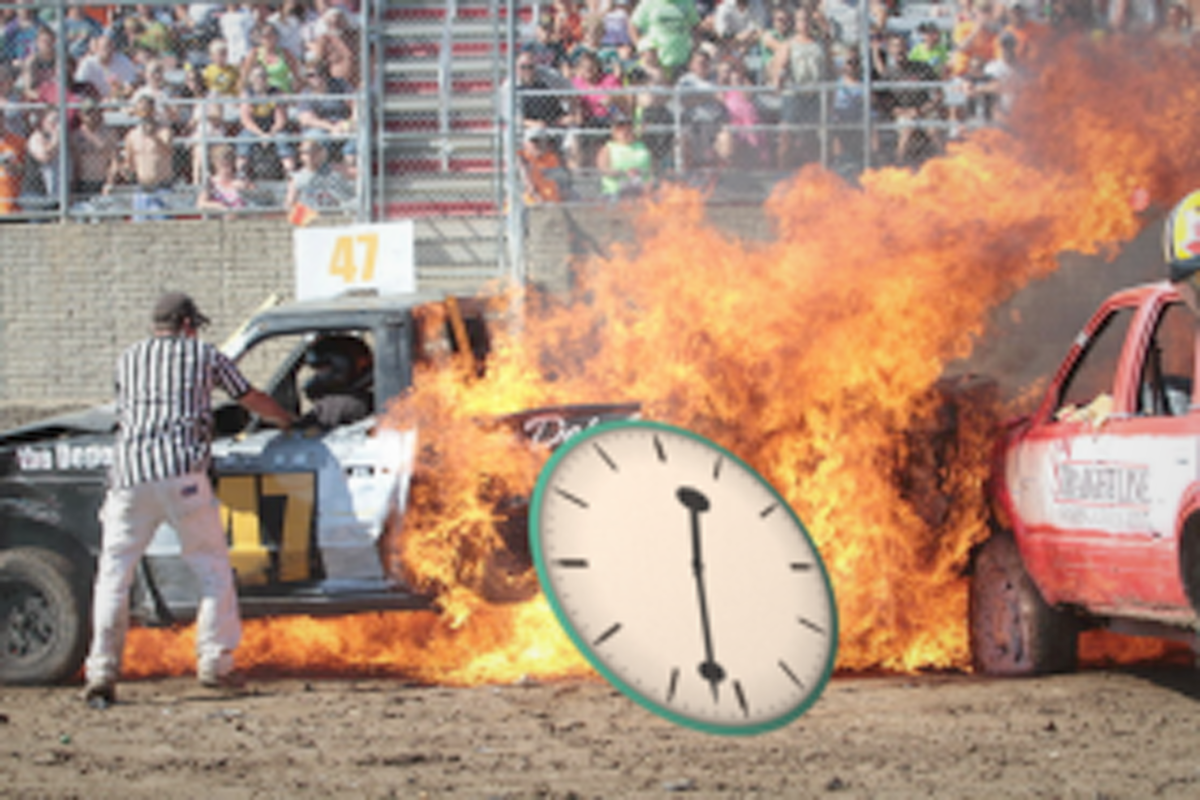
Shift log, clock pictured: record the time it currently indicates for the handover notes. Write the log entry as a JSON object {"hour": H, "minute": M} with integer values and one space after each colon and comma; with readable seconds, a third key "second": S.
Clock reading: {"hour": 12, "minute": 32}
